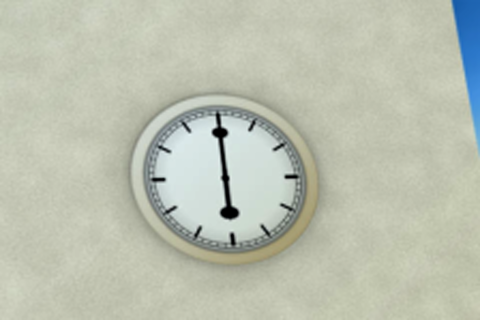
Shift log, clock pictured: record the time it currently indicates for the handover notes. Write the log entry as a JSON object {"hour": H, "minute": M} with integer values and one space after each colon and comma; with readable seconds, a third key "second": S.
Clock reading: {"hour": 6, "minute": 0}
